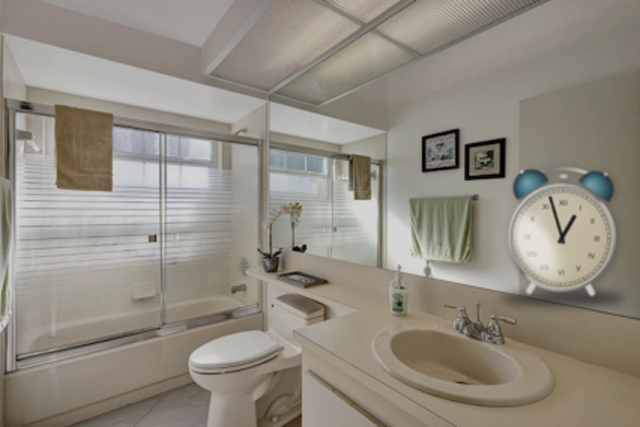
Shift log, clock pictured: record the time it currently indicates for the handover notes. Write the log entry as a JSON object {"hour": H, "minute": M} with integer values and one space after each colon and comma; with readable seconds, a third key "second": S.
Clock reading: {"hour": 12, "minute": 57}
